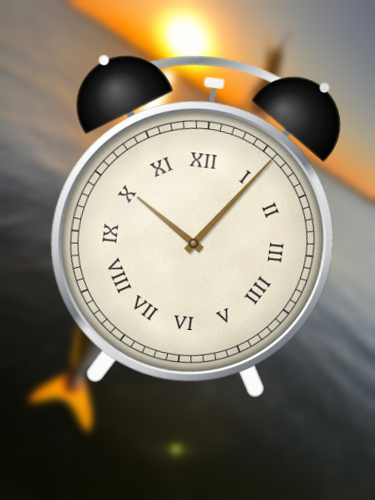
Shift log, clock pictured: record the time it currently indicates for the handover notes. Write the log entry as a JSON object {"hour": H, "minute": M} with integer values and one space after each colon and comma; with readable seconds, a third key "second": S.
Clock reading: {"hour": 10, "minute": 6}
